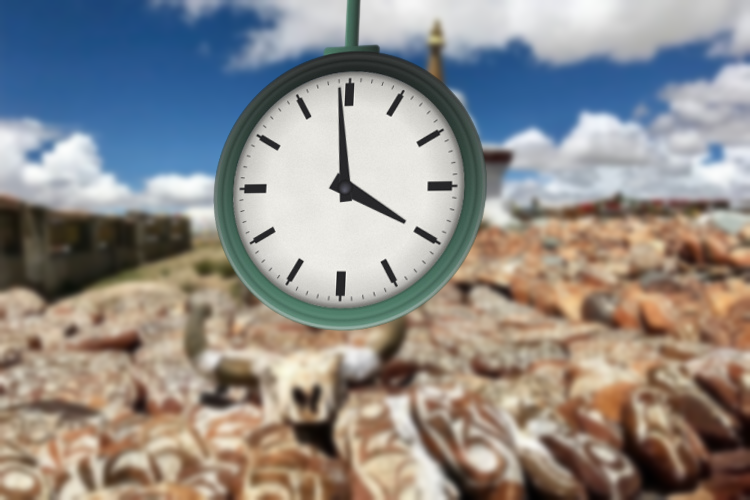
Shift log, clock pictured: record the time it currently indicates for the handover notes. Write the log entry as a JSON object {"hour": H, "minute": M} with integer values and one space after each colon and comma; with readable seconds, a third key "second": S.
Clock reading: {"hour": 3, "minute": 59}
